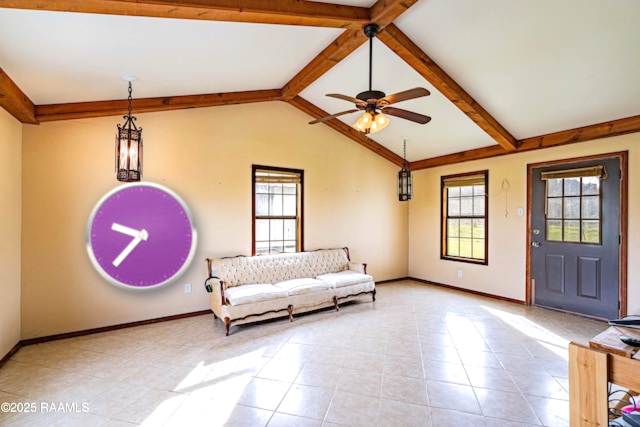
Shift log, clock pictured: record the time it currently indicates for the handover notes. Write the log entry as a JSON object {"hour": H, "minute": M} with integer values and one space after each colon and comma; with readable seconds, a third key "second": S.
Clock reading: {"hour": 9, "minute": 37}
